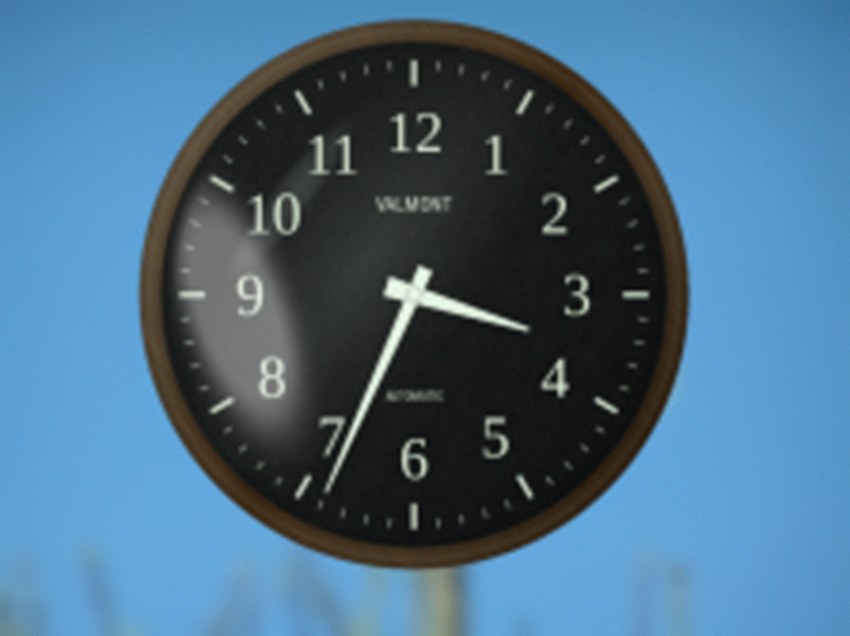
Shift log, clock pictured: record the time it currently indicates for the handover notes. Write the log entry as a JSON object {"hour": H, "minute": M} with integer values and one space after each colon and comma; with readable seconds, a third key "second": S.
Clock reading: {"hour": 3, "minute": 34}
